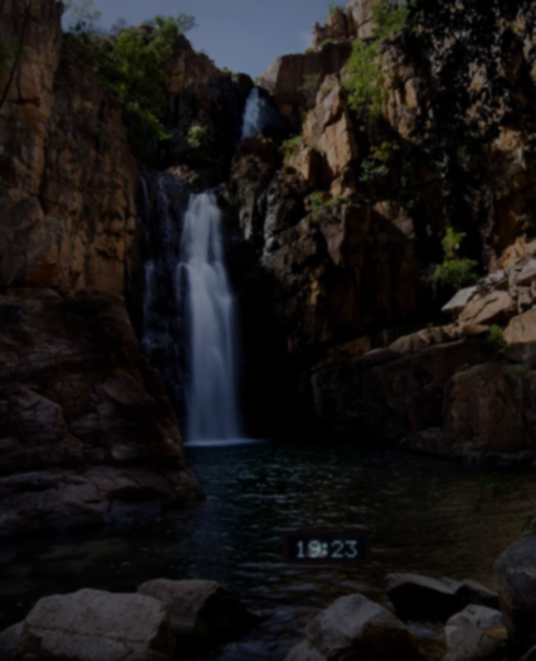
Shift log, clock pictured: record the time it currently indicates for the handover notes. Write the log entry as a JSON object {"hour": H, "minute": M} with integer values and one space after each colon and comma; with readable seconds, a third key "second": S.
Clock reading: {"hour": 19, "minute": 23}
